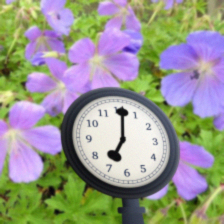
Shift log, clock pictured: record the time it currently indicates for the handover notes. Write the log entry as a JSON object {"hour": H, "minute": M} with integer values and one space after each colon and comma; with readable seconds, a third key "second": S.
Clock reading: {"hour": 7, "minute": 1}
